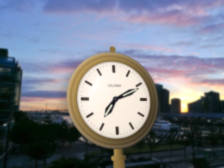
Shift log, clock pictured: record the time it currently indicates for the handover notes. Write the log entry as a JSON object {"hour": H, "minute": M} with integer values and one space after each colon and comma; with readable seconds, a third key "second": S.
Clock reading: {"hour": 7, "minute": 11}
